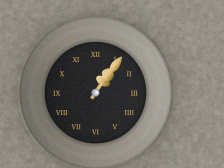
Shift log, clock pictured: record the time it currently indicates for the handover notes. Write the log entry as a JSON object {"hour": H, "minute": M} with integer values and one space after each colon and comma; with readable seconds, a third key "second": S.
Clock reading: {"hour": 1, "minute": 6}
